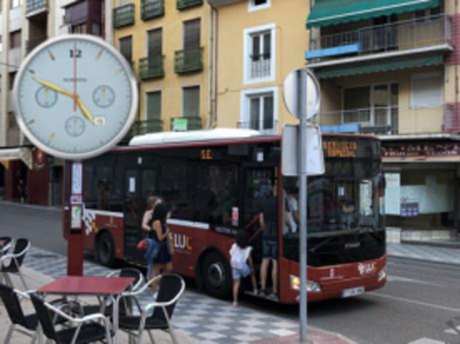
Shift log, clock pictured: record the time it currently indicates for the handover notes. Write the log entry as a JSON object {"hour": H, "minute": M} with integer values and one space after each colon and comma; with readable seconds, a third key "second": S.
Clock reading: {"hour": 4, "minute": 49}
